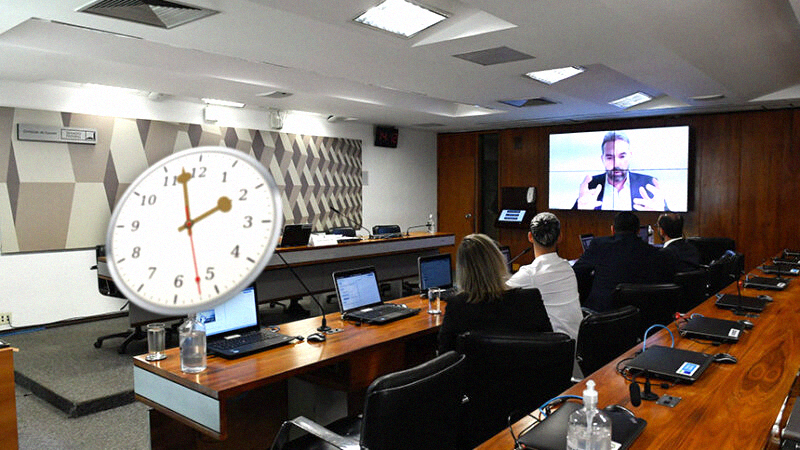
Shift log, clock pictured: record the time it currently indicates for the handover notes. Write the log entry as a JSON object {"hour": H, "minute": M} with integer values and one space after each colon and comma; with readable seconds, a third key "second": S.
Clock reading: {"hour": 1, "minute": 57, "second": 27}
